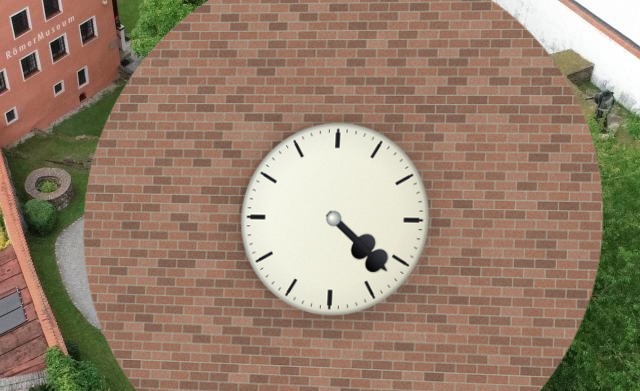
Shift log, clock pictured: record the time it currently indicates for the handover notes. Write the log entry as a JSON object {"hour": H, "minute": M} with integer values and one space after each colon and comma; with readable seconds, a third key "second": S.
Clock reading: {"hour": 4, "minute": 22}
